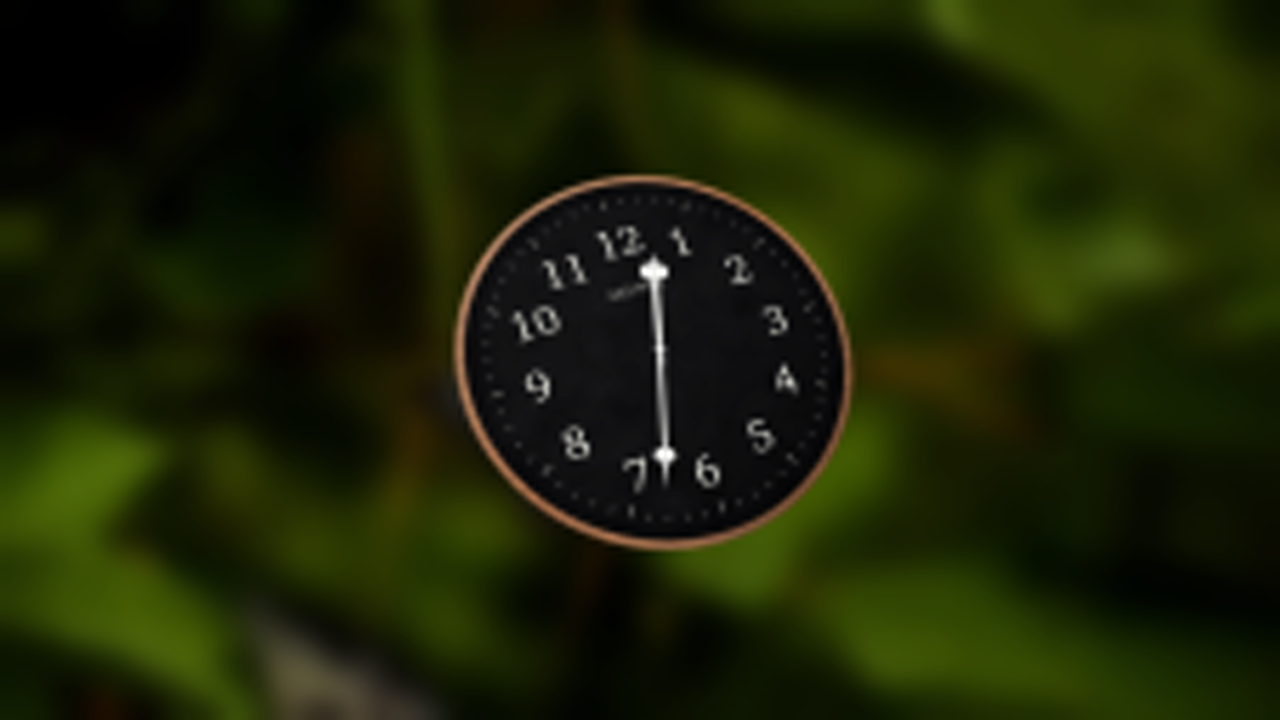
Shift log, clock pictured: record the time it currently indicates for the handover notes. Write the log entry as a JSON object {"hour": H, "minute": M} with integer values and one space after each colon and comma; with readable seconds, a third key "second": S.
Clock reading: {"hour": 12, "minute": 33}
